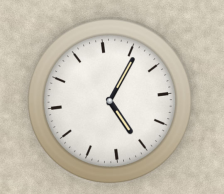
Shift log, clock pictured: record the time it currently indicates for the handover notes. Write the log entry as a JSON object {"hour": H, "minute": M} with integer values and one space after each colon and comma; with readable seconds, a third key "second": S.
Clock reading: {"hour": 5, "minute": 6}
